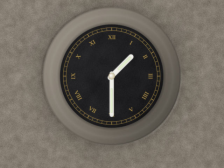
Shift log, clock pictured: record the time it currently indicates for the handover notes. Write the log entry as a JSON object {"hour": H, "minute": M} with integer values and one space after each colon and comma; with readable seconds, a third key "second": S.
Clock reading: {"hour": 1, "minute": 30}
